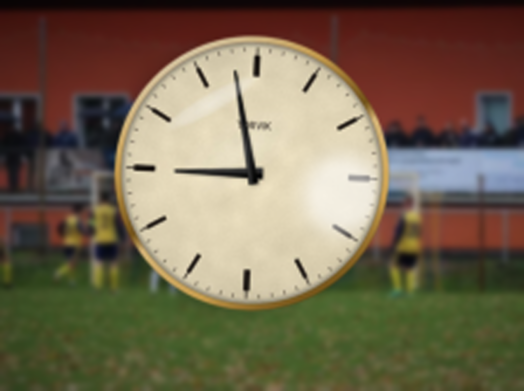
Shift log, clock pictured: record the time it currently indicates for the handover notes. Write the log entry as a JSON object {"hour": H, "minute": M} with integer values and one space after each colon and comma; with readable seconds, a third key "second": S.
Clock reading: {"hour": 8, "minute": 58}
